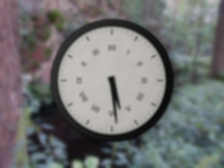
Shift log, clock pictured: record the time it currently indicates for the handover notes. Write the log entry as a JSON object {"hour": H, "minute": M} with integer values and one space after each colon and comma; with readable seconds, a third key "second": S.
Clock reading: {"hour": 5, "minute": 29}
